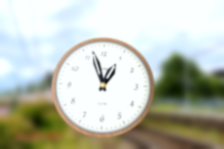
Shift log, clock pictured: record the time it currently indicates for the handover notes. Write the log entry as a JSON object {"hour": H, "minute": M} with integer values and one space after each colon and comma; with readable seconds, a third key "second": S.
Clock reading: {"hour": 12, "minute": 57}
